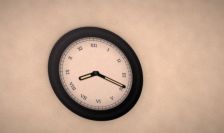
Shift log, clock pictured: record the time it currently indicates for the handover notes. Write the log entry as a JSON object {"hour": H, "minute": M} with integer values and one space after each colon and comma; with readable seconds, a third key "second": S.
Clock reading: {"hour": 8, "minute": 19}
